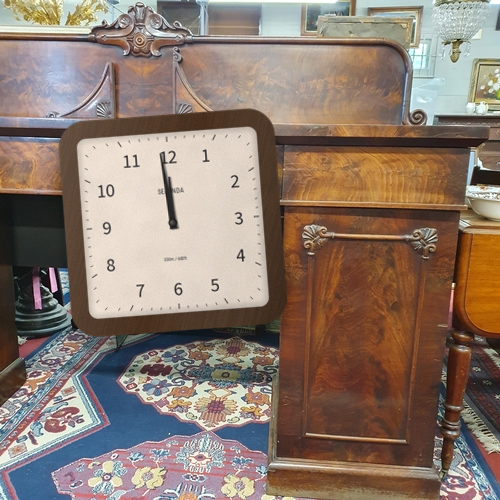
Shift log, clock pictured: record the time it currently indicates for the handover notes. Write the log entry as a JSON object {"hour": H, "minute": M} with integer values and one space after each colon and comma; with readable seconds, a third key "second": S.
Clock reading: {"hour": 11, "minute": 59}
